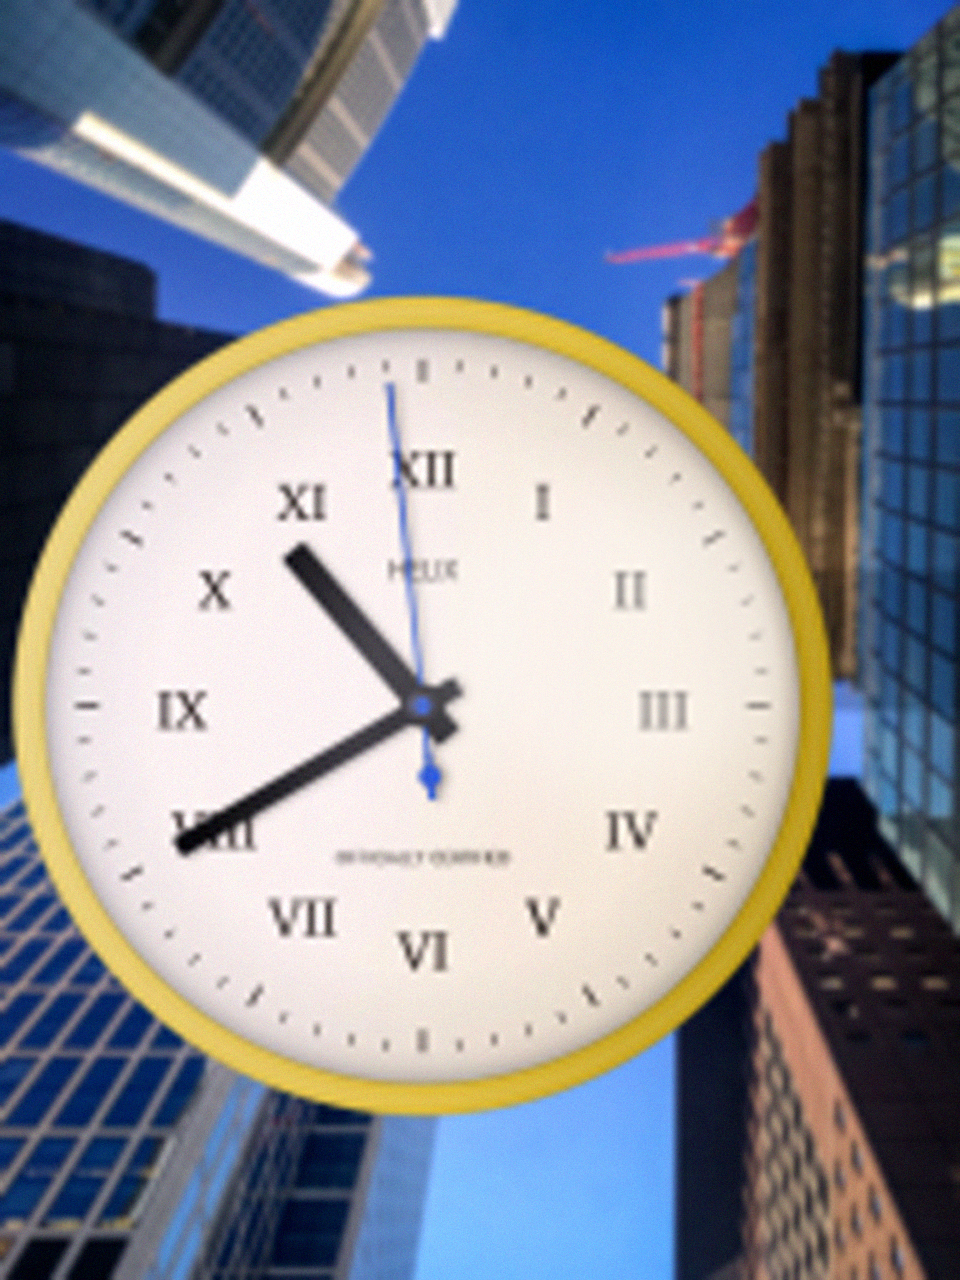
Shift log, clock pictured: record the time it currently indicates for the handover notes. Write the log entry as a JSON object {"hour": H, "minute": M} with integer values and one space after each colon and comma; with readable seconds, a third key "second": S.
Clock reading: {"hour": 10, "minute": 39, "second": 59}
